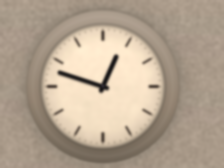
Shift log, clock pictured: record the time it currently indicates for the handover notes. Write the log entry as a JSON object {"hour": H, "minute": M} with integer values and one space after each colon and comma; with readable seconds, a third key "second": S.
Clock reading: {"hour": 12, "minute": 48}
